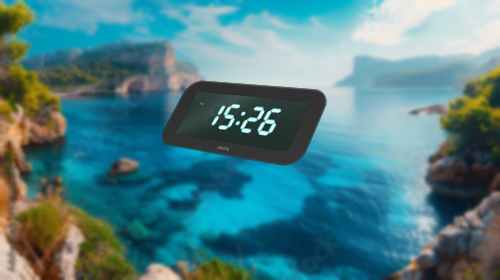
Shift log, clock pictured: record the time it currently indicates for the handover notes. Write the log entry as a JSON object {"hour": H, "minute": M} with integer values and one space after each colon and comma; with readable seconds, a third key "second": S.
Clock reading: {"hour": 15, "minute": 26}
